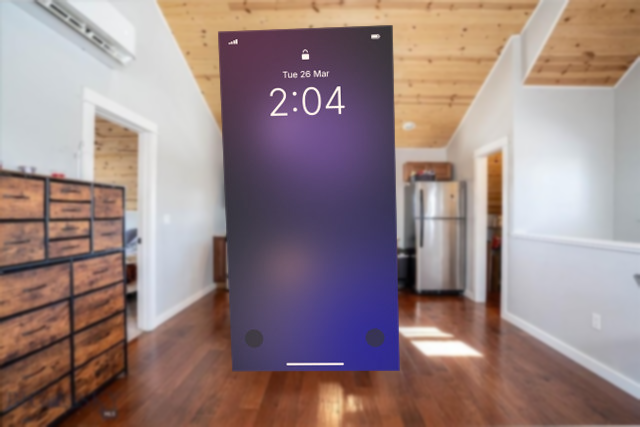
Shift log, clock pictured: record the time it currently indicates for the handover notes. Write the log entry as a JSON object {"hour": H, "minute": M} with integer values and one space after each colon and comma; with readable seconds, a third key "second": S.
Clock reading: {"hour": 2, "minute": 4}
